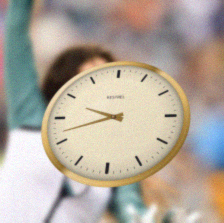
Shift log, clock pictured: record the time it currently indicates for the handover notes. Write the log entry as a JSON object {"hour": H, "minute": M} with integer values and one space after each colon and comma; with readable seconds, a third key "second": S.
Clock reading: {"hour": 9, "minute": 42}
